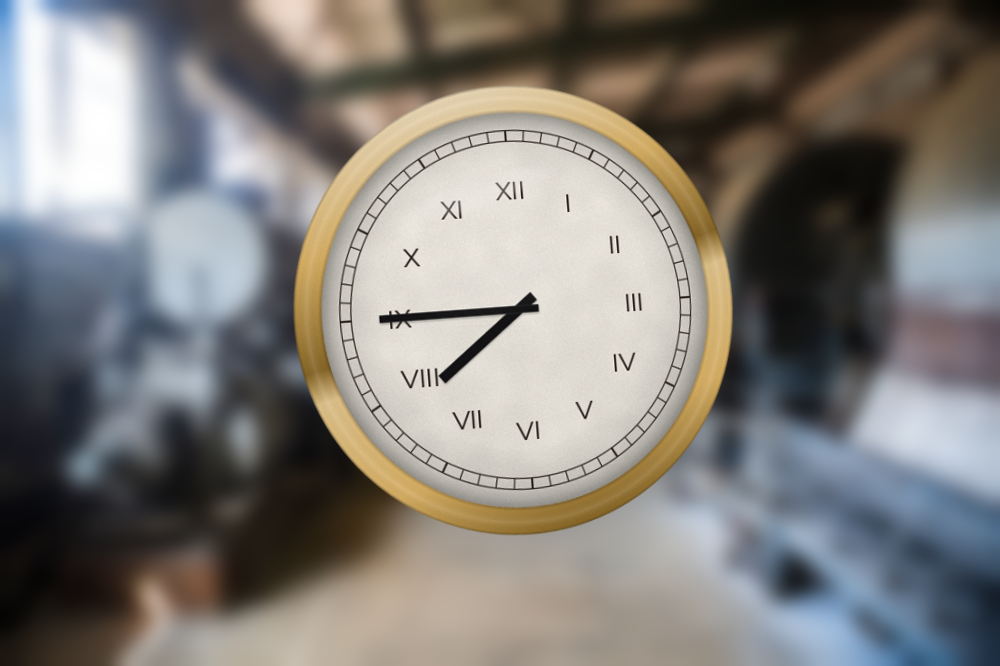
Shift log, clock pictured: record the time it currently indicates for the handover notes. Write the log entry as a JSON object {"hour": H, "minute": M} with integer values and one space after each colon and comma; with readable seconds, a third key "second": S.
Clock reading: {"hour": 7, "minute": 45}
